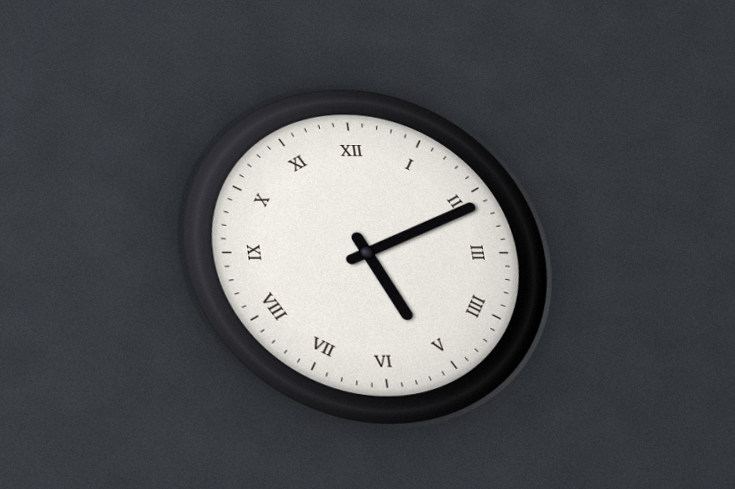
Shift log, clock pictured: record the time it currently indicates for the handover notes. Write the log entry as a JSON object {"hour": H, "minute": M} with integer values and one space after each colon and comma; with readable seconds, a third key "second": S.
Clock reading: {"hour": 5, "minute": 11}
